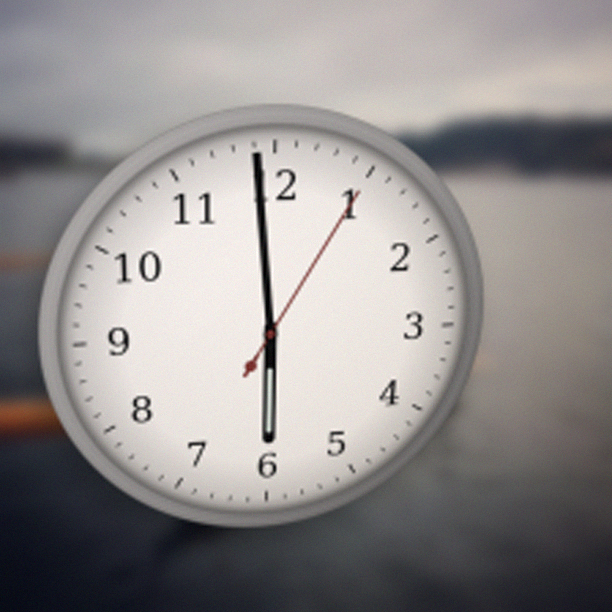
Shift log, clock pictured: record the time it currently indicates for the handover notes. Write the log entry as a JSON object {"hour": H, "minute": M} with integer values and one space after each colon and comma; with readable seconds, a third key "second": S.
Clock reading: {"hour": 5, "minute": 59, "second": 5}
